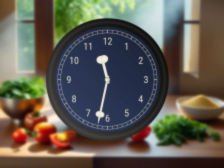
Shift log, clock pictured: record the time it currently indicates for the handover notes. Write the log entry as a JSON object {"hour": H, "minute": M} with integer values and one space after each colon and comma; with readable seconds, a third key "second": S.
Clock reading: {"hour": 11, "minute": 32}
